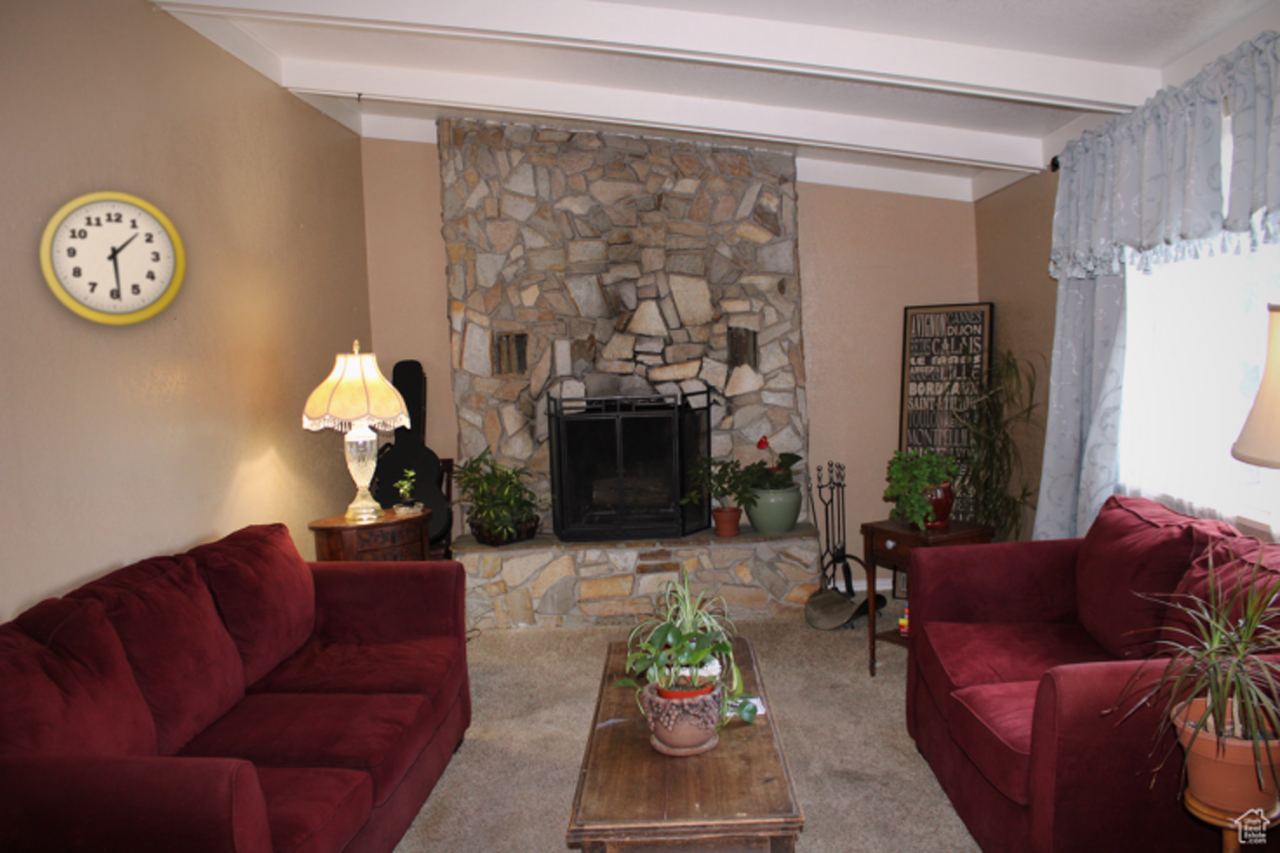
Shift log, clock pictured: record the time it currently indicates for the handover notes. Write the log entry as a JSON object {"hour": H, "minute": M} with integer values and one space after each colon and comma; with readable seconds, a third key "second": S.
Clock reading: {"hour": 1, "minute": 29}
